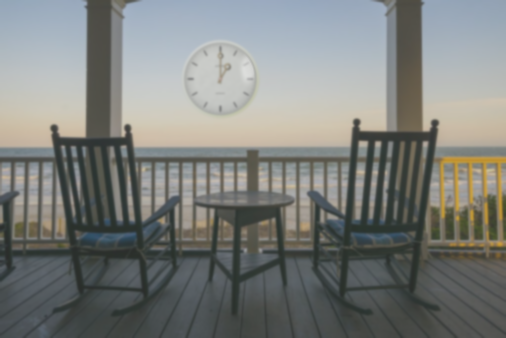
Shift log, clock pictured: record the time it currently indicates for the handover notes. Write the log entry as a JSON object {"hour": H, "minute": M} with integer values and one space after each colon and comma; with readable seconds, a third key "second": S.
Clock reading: {"hour": 1, "minute": 0}
